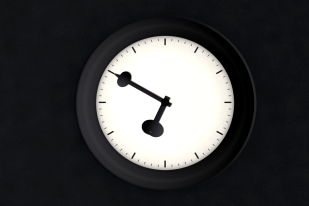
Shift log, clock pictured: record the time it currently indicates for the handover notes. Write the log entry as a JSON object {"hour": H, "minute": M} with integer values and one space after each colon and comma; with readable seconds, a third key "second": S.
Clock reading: {"hour": 6, "minute": 50}
